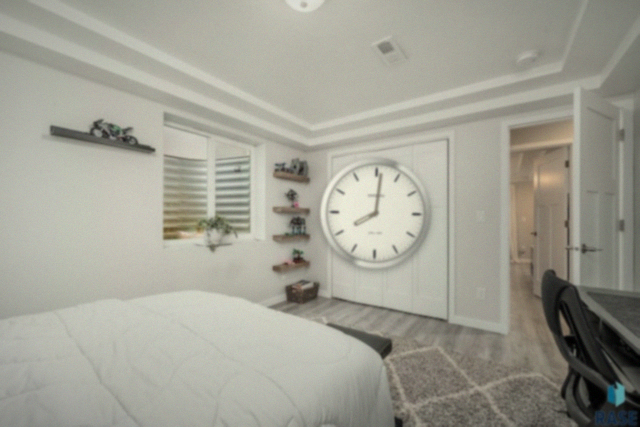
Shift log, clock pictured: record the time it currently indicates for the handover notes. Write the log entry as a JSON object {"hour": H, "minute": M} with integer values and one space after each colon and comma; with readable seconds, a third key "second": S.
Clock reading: {"hour": 8, "minute": 1}
